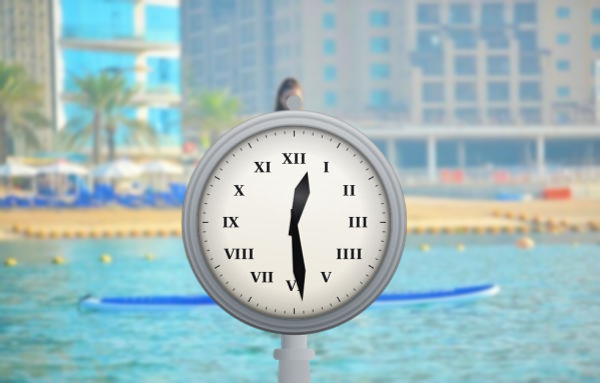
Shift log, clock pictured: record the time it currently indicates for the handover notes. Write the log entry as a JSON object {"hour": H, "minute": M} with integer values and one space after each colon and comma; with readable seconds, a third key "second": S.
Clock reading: {"hour": 12, "minute": 29}
